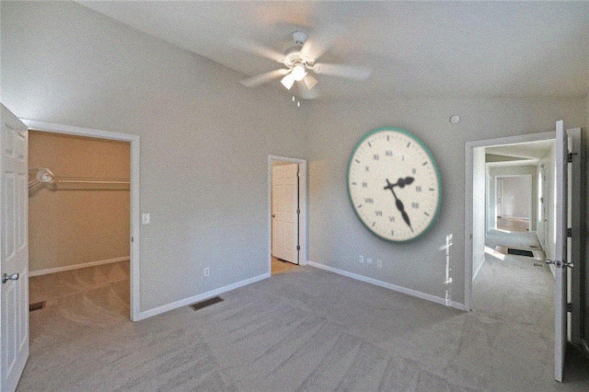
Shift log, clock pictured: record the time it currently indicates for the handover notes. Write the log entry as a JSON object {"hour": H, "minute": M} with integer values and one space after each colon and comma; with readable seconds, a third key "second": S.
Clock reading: {"hour": 2, "minute": 25}
